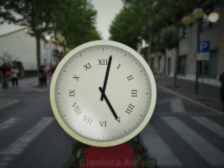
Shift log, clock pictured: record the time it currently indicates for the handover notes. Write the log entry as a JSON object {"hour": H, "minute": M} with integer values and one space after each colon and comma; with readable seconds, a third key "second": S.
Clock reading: {"hour": 5, "minute": 2}
